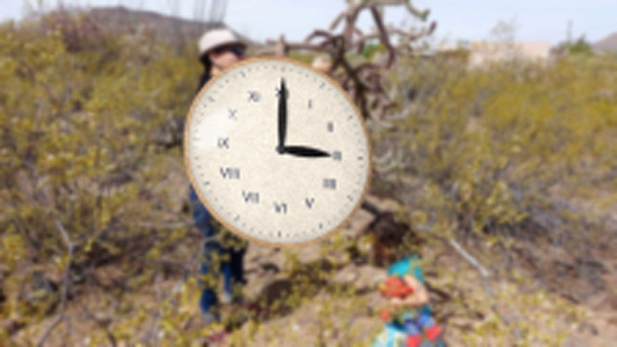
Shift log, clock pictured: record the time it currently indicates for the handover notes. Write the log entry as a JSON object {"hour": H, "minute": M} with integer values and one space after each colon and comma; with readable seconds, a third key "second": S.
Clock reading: {"hour": 3, "minute": 0}
